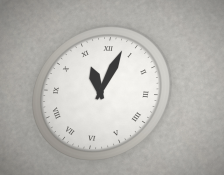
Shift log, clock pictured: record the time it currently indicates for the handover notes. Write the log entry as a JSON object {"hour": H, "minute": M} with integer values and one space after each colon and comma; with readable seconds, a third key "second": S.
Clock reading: {"hour": 11, "minute": 3}
